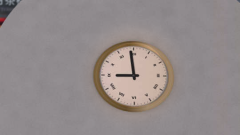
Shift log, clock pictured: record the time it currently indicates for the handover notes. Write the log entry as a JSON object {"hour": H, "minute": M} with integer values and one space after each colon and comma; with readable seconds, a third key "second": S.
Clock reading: {"hour": 8, "minute": 59}
